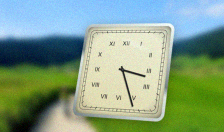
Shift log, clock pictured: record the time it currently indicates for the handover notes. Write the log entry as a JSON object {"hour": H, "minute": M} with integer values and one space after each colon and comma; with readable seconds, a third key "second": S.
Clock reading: {"hour": 3, "minute": 26}
